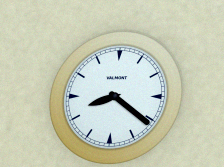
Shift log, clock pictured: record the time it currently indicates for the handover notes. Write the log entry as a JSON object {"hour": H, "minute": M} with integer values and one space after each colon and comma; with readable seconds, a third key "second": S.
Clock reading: {"hour": 8, "minute": 21}
